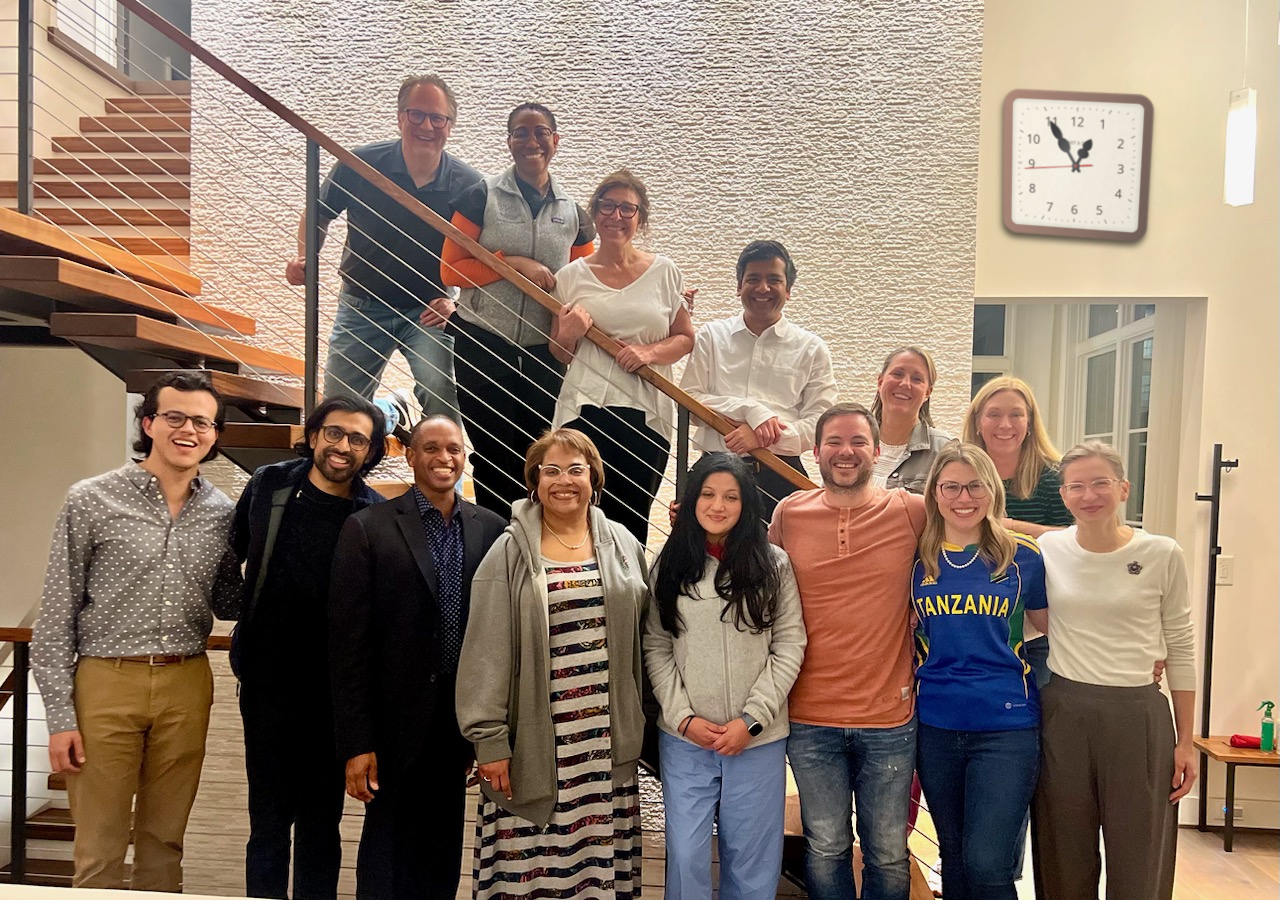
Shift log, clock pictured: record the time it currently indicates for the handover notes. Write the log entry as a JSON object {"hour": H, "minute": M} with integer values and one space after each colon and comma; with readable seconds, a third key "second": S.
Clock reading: {"hour": 12, "minute": 54, "second": 44}
